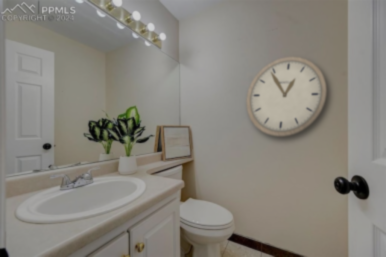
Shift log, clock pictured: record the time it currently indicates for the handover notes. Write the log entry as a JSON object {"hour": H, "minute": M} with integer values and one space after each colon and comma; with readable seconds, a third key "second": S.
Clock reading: {"hour": 12, "minute": 54}
